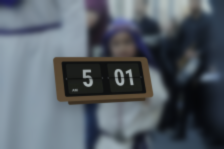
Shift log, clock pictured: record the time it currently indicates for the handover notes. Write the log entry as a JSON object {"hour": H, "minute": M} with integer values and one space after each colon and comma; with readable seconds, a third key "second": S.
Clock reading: {"hour": 5, "minute": 1}
